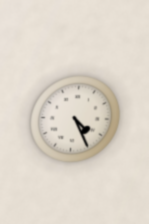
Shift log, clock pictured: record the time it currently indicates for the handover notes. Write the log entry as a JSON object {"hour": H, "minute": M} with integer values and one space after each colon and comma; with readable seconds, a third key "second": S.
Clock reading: {"hour": 4, "minute": 25}
